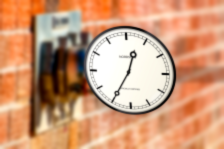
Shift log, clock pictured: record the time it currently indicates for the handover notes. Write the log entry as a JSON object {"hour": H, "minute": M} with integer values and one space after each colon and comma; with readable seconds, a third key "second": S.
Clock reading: {"hour": 12, "minute": 35}
